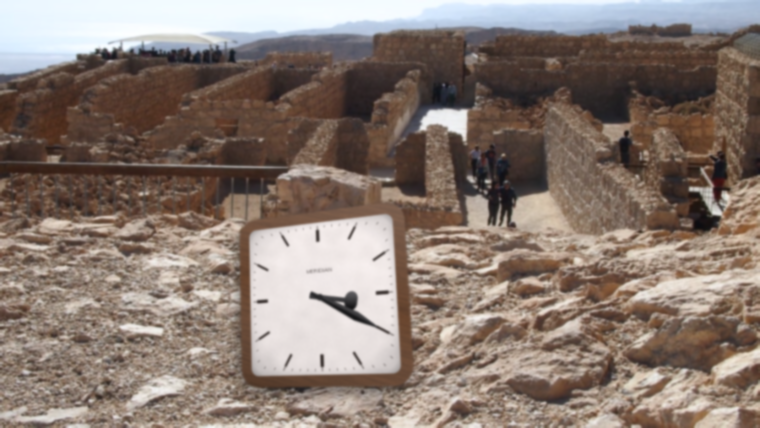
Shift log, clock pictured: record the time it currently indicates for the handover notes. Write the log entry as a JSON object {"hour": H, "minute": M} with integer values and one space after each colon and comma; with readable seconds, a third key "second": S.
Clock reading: {"hour": 3, "minute": 20}
